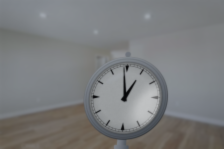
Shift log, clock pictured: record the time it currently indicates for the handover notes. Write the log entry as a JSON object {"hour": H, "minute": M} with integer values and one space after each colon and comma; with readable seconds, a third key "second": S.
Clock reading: {"hour": 12, "minute": 59}
